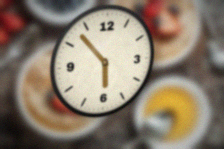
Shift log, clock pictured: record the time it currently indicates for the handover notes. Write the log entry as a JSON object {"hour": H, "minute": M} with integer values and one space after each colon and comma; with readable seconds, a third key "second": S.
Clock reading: {"hour": 5, "minute": 53}
